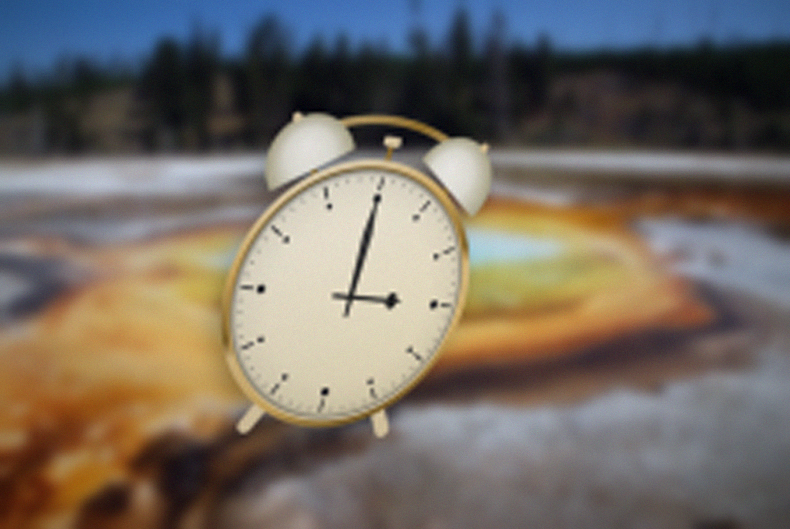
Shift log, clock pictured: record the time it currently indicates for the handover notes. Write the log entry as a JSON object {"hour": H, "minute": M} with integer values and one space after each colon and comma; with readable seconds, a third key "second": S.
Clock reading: {"hour": 3, "minute": 0}
